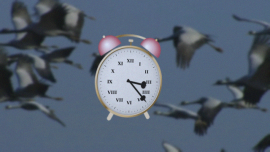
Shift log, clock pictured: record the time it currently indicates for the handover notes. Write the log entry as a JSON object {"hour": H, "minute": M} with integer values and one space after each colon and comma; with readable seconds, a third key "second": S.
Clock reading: {"hour": 3, "minute": 23}
